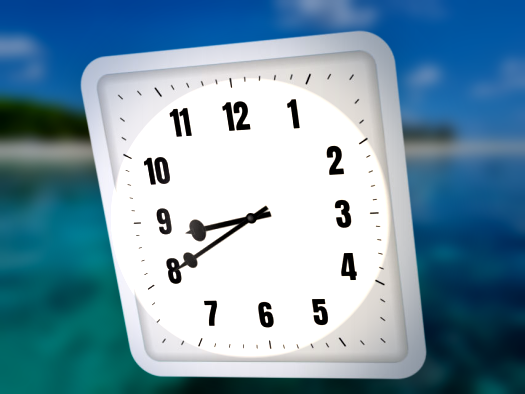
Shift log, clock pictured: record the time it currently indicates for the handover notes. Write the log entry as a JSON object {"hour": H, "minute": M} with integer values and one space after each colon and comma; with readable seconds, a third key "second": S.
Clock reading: {"hour": 8, "minute": 40}
